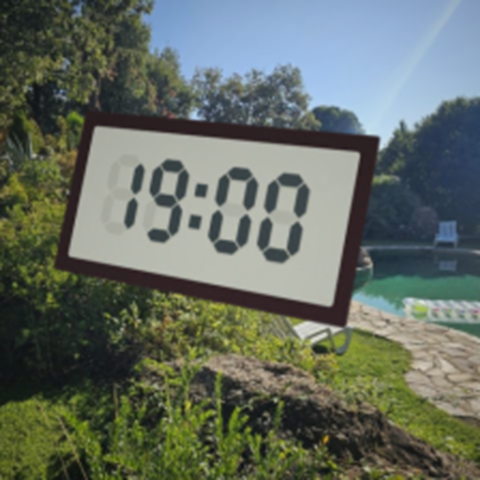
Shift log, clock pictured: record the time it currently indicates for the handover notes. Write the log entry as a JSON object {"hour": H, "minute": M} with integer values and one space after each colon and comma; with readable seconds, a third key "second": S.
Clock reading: {"hour": 19, "minute": 0}
